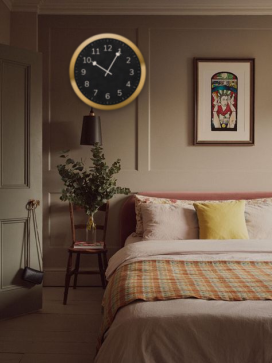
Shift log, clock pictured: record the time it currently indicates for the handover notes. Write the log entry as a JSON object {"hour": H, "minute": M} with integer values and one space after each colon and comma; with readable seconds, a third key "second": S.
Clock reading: {"hour": 10, "minute": 5}
